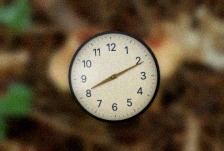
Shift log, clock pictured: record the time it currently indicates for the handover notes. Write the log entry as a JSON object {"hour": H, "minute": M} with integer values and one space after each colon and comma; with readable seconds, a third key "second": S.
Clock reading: {"hour": 8, "minute": 11}
